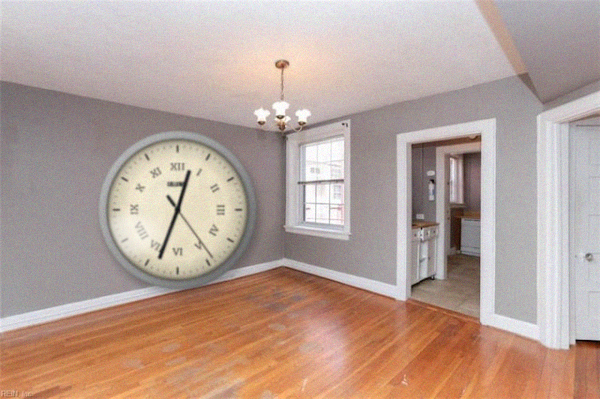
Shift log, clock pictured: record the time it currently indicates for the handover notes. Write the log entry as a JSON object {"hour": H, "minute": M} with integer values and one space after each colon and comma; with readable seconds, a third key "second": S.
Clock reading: {"hour": 12, "minute": 33, "second": 24}
